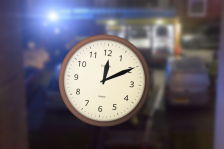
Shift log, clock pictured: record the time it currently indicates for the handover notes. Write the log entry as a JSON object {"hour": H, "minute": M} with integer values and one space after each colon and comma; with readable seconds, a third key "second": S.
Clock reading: {"hour": 12, "minute": 10}
